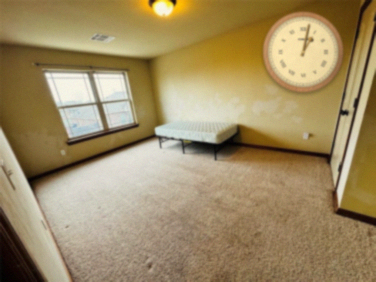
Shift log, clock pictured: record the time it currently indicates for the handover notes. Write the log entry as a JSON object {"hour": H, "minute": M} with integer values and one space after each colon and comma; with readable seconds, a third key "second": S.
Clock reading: {"hour": 1, "minute": 2}
